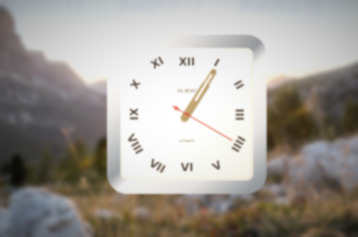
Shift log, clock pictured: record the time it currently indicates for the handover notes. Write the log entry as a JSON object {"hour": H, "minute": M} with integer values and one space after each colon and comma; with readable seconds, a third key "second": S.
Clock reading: {"hour": 1, "minute": 5, "second": 20}
